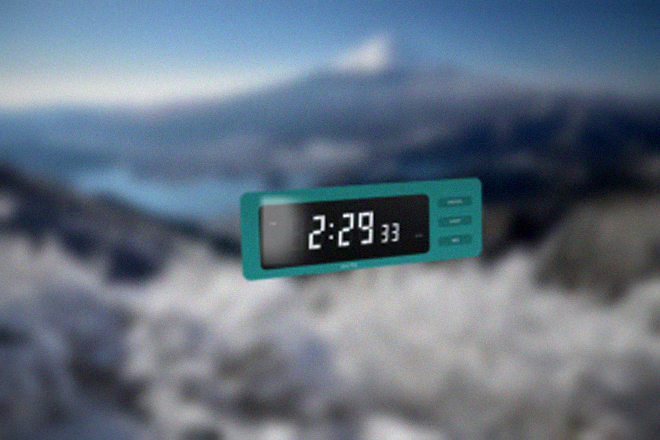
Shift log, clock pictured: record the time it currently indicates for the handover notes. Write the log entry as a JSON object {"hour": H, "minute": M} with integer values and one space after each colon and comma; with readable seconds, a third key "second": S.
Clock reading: {"hour": 2, "minute": 29, "second": 33}
